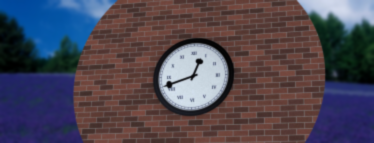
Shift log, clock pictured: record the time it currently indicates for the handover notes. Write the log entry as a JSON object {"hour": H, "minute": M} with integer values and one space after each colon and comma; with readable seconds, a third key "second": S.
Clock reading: {"hour": 12, "minute": 42}
